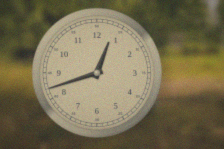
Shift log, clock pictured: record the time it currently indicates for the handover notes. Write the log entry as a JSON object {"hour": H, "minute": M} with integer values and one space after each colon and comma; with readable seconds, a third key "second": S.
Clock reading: {"hour": 12, "minute": 42}
